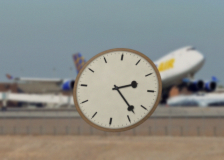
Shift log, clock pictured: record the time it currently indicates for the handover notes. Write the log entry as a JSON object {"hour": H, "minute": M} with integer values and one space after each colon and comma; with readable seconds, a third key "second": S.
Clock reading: {"hour": 2, "minute": 23}
